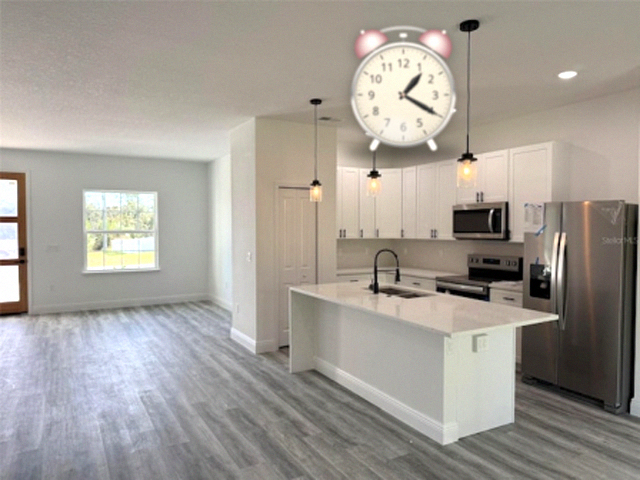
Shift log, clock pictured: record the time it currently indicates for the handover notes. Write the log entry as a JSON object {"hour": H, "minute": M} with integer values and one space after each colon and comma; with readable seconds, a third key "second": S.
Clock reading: {"hour": 1, "minute": 20}
